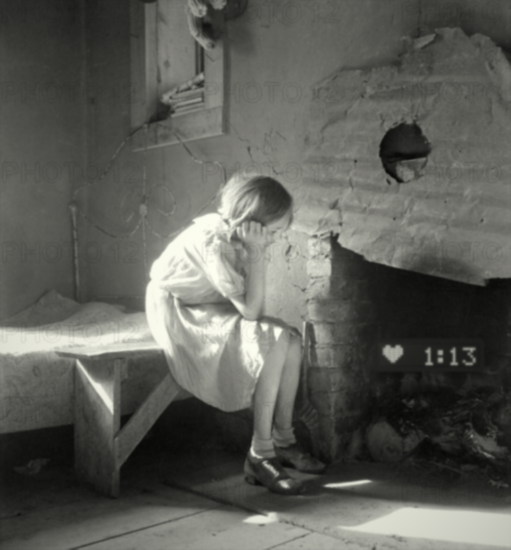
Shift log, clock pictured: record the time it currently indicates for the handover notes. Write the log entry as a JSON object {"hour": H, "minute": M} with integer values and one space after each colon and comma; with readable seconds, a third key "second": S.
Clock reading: {"hour": 1, "minute": 13}
